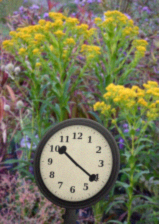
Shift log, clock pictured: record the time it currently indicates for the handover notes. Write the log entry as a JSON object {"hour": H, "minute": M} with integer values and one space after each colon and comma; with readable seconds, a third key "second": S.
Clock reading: {"hour": 10, "minute": 21}
